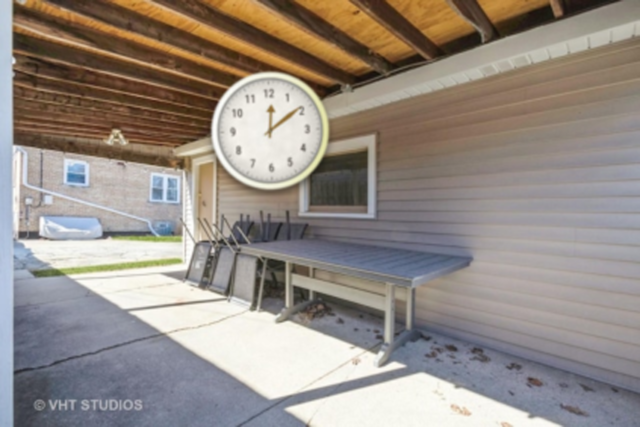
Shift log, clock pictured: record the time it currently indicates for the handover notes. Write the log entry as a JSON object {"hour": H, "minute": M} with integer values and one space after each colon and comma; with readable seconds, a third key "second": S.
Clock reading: {"hour": 12, "minute": 9}
